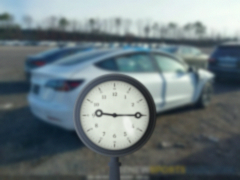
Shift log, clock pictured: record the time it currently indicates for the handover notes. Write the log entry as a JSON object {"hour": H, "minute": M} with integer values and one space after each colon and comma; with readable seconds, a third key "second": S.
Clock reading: {"hour": 9, "minute": 15}
